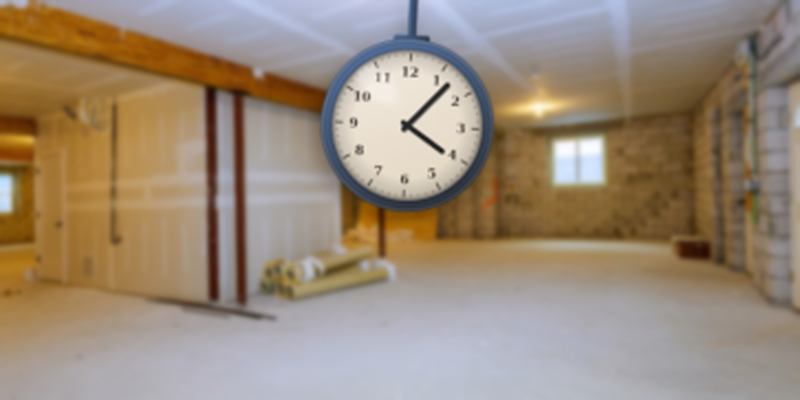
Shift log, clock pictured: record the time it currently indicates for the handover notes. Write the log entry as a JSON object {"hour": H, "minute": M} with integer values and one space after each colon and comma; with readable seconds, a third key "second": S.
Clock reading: {"hour": 4, "minute": 7}
